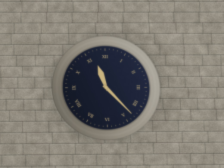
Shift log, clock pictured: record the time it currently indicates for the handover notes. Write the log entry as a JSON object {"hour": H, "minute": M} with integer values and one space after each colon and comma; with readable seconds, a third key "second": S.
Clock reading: {"hour": 11, "minute": 23}
